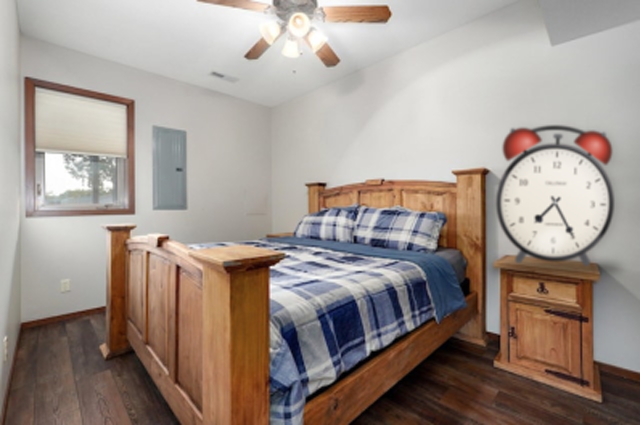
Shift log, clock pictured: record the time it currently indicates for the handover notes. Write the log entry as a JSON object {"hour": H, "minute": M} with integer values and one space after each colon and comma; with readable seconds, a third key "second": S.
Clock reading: {"hour": 7, "minute": 25}
